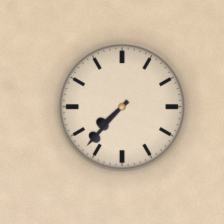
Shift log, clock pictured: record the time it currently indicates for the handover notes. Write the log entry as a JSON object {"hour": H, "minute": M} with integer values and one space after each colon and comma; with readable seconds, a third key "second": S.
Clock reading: {"hour": 7, "minute": 37}
